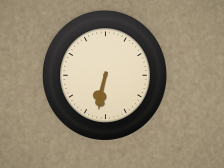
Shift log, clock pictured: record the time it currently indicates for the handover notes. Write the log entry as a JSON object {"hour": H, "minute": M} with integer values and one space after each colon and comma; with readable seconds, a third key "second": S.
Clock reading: {"hour": 6, "minute": 32}
